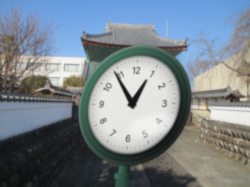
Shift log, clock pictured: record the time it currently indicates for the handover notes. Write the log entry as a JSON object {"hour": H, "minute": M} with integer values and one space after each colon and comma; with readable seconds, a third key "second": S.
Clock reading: {"hour": 12, "minute": 54}
